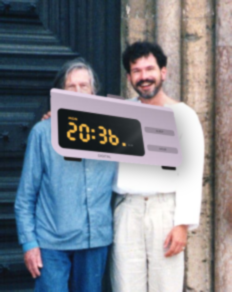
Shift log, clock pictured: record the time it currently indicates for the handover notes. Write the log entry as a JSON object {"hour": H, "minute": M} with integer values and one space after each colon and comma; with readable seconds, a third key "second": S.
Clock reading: {"hour": 20, "minute": 36}
